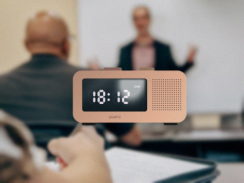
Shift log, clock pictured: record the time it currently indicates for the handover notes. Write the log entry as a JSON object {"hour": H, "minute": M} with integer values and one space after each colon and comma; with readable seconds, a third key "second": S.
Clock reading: {"hour": 18, "minute": 12}
